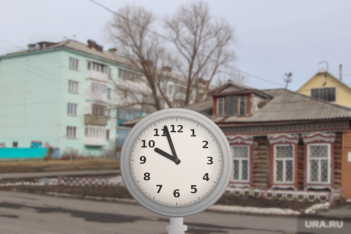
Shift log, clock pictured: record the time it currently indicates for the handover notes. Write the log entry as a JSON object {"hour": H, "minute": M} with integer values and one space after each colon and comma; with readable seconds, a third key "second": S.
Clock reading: {"hour": 9, "minute": 57}
